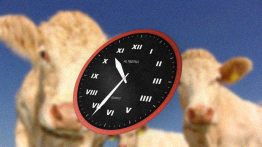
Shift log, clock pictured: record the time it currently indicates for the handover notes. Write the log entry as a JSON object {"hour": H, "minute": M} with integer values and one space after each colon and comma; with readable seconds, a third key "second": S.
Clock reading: {"hour": 10, "minute": 34}
